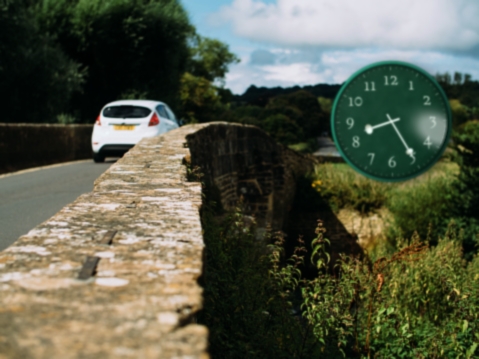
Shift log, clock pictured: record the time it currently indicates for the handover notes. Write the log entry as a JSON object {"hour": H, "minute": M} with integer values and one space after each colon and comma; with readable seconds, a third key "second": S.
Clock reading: {"hour": 8, "minute": 25}
